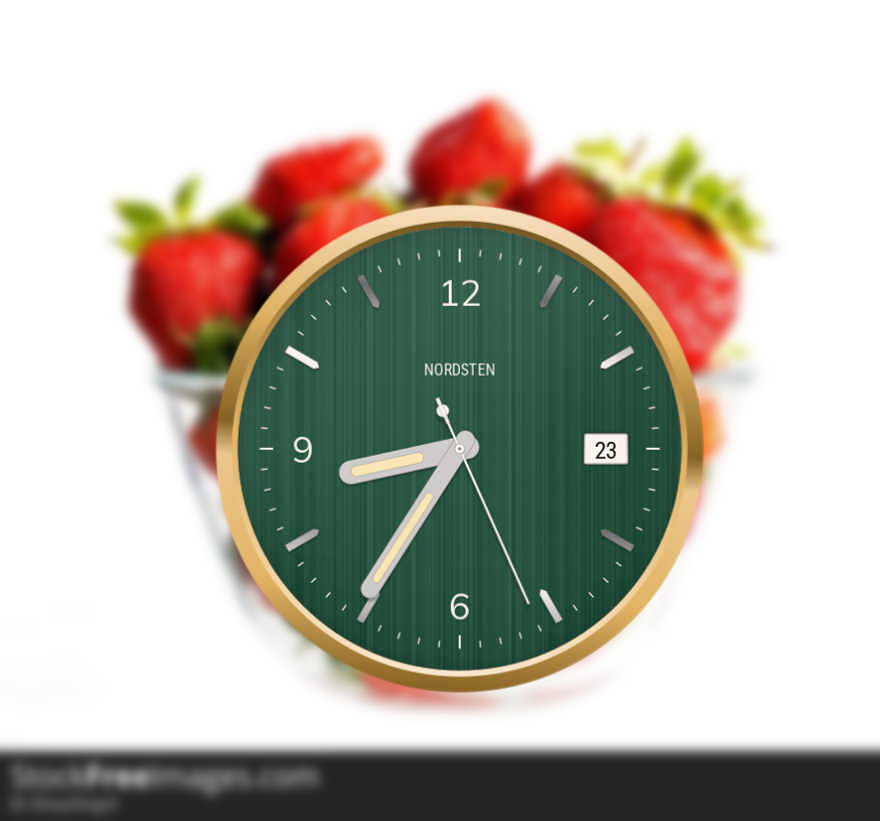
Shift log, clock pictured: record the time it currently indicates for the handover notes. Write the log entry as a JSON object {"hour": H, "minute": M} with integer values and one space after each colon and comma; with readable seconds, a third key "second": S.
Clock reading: {"hour": 8, "minute": 35, "second": 26}
